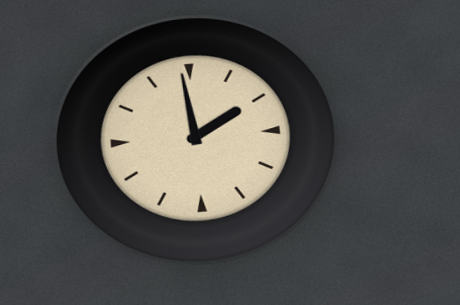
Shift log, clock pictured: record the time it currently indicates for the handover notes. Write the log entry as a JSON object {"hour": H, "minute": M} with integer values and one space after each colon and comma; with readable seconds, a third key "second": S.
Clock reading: {"hour": 1, "minute": 59}
